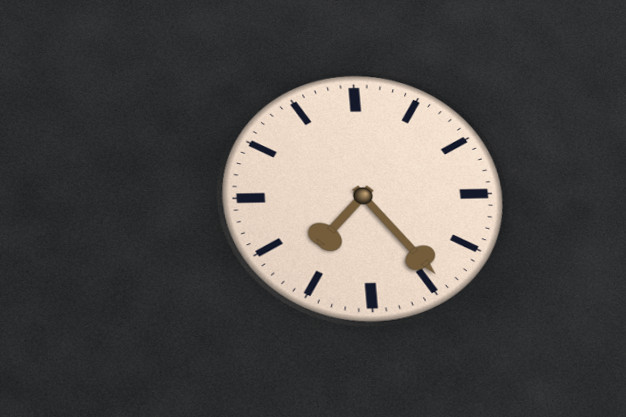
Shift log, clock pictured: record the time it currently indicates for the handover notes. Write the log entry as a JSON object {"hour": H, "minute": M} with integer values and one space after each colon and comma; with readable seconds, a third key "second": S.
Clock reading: {"hour": 7, "minute": 24}
